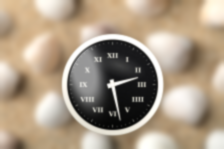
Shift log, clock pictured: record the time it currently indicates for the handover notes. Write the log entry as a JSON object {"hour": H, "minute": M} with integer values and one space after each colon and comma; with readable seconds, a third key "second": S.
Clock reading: {"hour": 2, "minute": 28}
